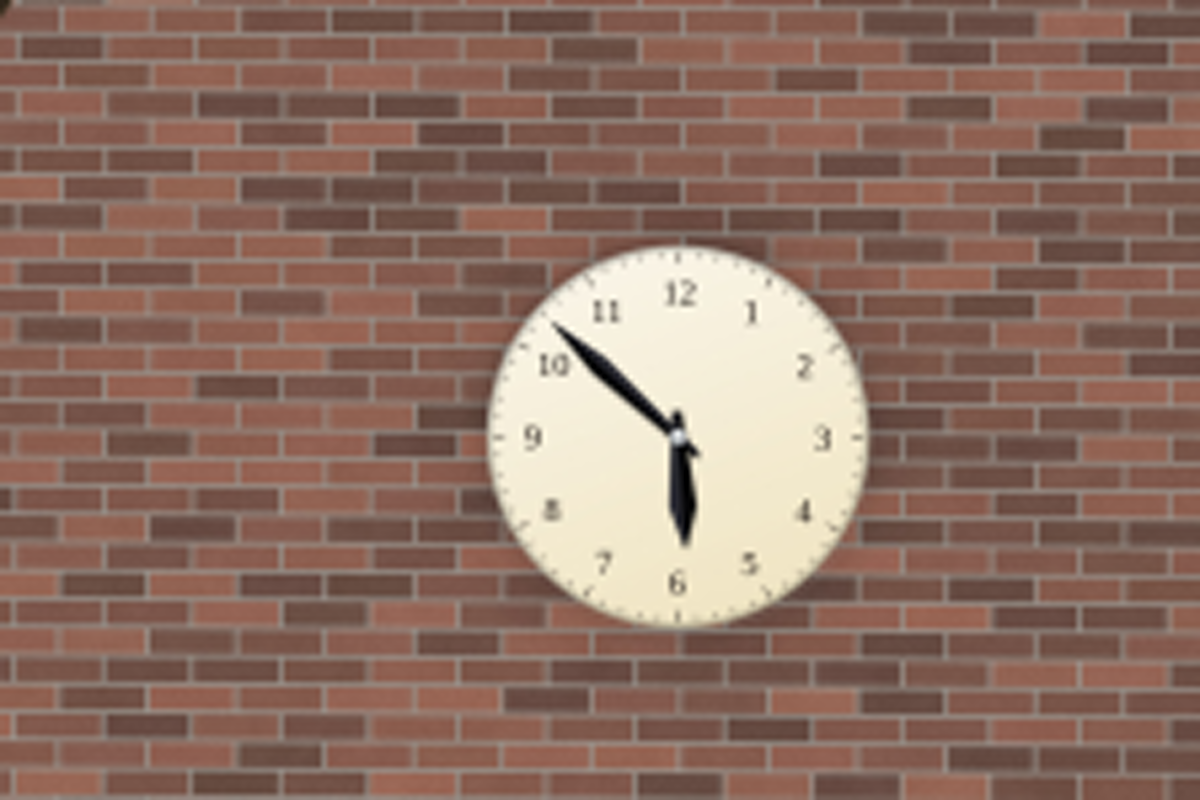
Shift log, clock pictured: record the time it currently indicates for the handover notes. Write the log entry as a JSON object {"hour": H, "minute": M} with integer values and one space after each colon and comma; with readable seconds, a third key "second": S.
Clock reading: {"hour": 5, "minute": 52}
